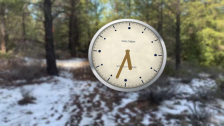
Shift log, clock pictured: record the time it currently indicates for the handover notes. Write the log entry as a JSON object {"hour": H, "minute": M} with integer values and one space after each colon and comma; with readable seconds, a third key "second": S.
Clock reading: {"hour": 5, "minute": 33}
